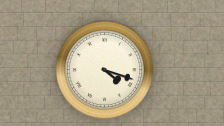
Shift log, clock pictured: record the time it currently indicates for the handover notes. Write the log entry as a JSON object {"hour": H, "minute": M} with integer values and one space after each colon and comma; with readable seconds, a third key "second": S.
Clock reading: {"hour": 4, "minute": 18}
